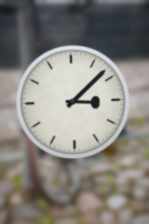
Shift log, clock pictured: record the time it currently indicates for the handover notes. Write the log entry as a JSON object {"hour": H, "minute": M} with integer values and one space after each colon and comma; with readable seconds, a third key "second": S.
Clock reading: {"hour": 3, "minute": 8}
